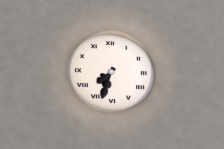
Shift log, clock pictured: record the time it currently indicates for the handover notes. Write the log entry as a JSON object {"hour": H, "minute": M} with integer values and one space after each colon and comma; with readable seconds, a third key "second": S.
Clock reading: {"hour": 7, "minute": 33}
